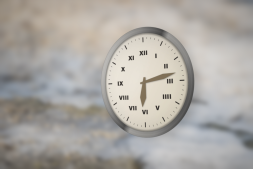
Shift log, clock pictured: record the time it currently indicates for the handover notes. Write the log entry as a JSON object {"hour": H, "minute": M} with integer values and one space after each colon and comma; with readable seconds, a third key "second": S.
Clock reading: {"hour": 6, "minute": 13}
